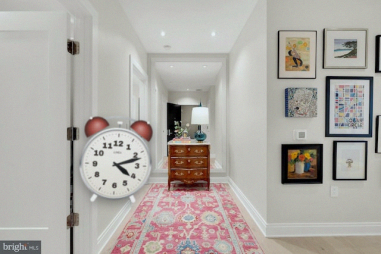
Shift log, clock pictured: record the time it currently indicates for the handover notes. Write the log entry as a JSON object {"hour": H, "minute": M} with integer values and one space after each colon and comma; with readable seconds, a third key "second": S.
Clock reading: {"hour": 4, "minute": 12}
